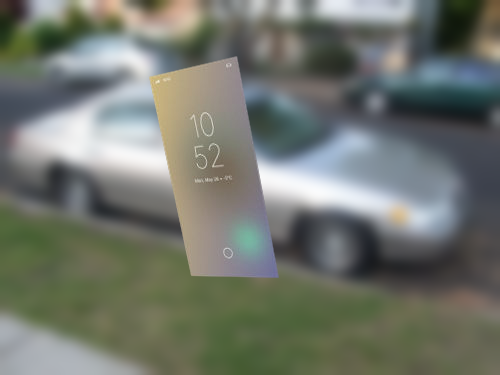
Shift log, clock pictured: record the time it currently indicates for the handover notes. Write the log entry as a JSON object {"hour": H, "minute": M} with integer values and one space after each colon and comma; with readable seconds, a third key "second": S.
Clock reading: {"hour": 10, "minute": 52}
